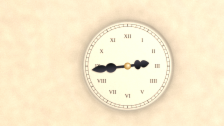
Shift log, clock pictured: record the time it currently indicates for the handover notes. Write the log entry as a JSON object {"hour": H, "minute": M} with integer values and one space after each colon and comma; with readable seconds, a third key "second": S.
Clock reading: {"hour": 2, "minute": 44}
